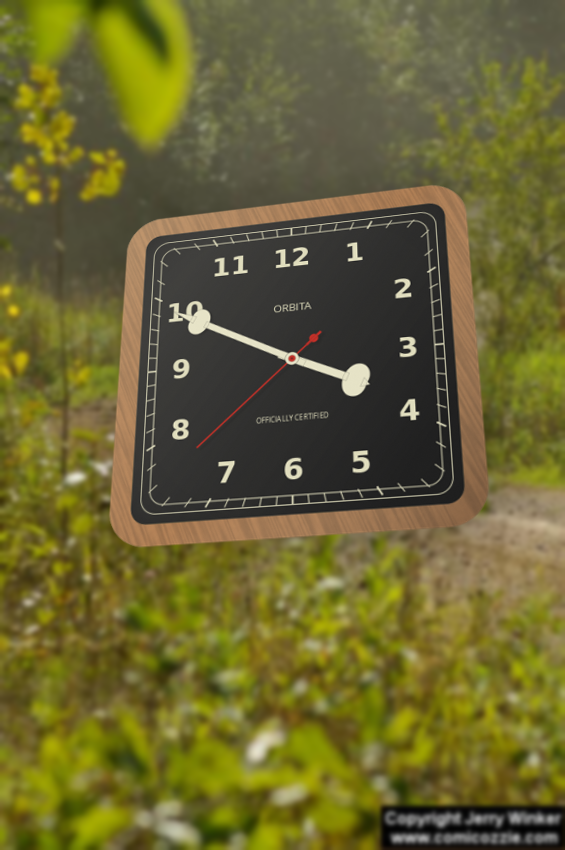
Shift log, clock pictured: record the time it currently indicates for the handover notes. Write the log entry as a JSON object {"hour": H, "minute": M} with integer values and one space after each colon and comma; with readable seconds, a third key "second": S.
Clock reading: {"hour": 3, "minute": 49, "second": 38}
